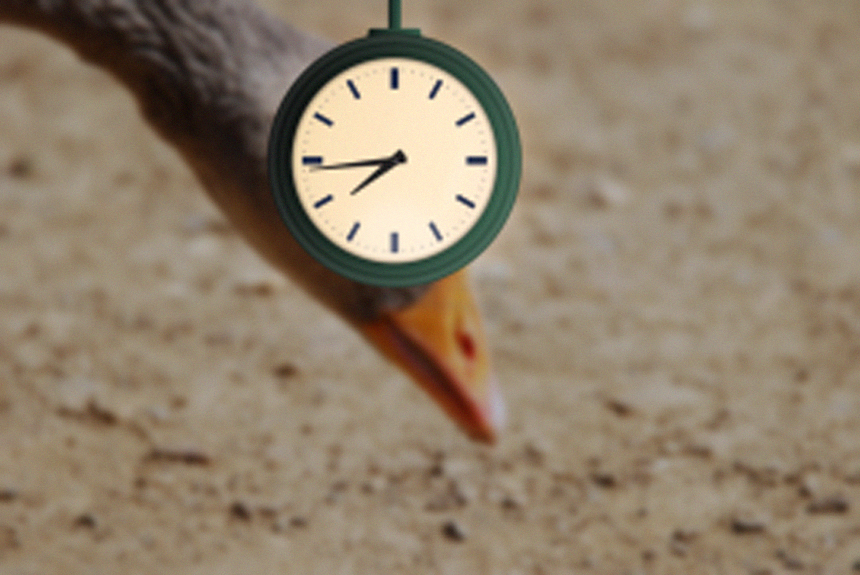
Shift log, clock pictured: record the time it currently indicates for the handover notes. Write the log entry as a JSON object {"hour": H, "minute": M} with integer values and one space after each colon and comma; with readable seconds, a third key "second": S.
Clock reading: {"hour": 7, "minute": 44}
